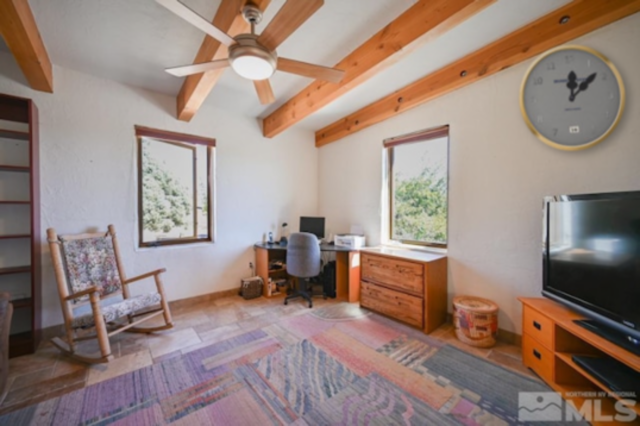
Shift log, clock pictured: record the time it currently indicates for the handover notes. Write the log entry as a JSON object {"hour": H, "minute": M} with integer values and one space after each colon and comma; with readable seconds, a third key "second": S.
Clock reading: {"hour": 12, "minute": 8}
